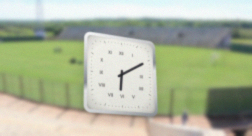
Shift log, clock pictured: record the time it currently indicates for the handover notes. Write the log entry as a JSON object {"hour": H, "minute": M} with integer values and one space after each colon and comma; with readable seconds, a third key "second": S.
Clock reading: {"hour": 6, "minute": 10}
